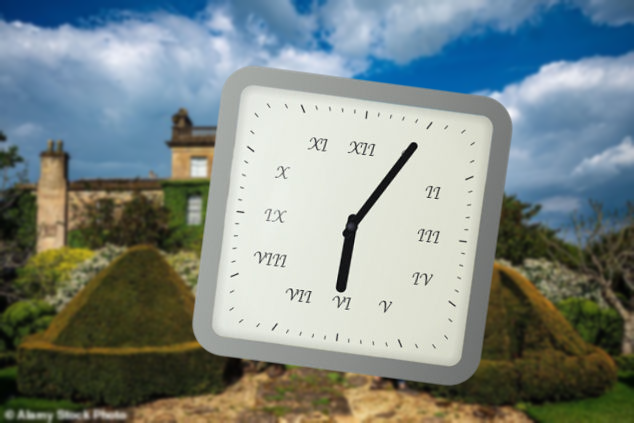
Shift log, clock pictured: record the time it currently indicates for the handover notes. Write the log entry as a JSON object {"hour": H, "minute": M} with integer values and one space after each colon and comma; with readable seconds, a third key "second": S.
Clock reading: {"hour": 6, "minute": 5}
